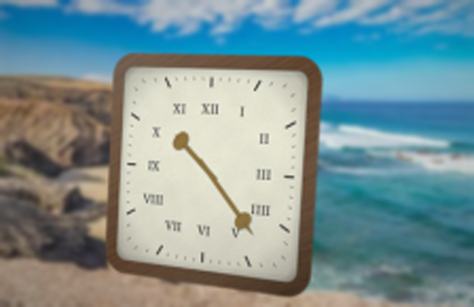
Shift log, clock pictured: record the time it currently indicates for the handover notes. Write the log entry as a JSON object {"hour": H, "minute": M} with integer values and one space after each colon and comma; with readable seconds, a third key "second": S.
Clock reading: {"hour": 10, "minute": 23}
